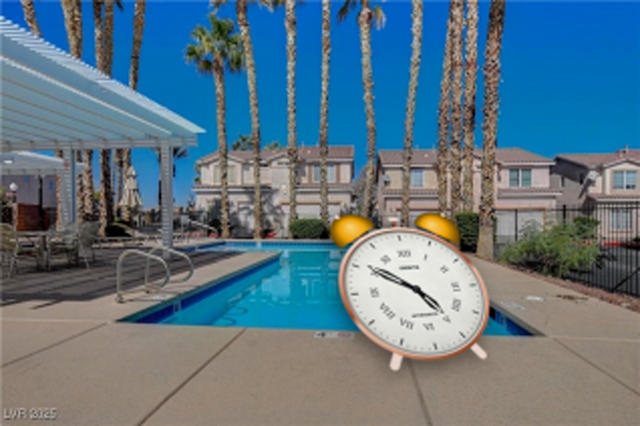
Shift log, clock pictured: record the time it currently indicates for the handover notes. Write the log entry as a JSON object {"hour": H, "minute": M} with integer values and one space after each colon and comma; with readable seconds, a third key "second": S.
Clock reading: {"hour": 4, "minute": 51}
